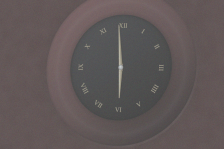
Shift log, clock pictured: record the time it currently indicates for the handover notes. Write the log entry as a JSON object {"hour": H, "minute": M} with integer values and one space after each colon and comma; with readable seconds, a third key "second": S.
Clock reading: {"hour": 5, "minute": 59}
